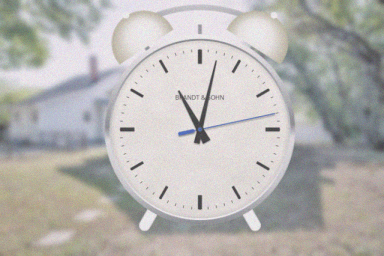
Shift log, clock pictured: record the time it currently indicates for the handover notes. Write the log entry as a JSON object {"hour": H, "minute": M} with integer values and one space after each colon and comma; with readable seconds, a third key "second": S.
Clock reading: {"hour": 11, "minute": 2, "second": 13}
